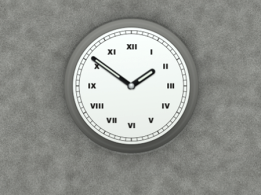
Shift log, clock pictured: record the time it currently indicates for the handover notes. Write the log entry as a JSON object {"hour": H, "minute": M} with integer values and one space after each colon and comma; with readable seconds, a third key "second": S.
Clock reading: {"hour": 1, "minute": 51}
